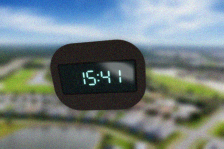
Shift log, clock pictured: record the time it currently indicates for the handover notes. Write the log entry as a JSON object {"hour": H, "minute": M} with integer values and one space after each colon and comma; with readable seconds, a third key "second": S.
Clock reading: {"hour": 15, "minute": 41}
